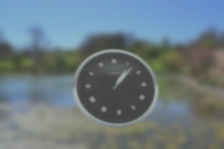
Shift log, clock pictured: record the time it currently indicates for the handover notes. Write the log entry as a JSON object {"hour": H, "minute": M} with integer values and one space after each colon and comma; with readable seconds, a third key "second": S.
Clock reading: {"hour": 1, "minute": 7}
